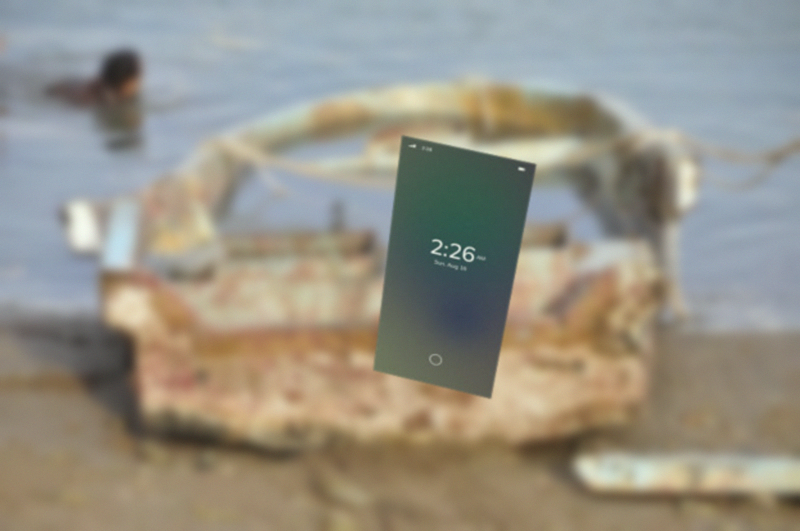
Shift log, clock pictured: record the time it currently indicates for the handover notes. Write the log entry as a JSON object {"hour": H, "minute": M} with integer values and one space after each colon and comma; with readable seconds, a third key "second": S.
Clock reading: {"hour": 2, "minute": 26}
